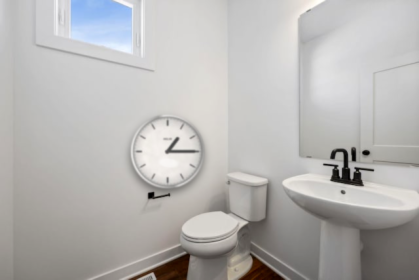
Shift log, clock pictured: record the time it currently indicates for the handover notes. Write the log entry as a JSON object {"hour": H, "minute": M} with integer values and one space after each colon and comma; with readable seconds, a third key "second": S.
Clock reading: {"hour": 1, "minute": 15}
